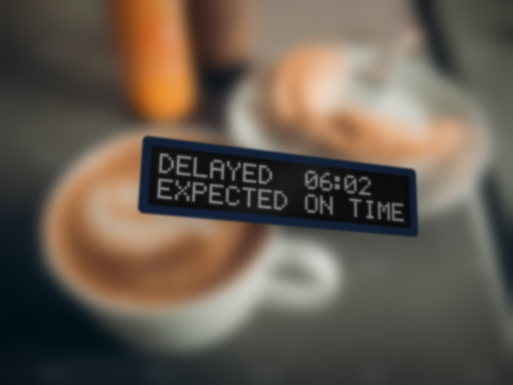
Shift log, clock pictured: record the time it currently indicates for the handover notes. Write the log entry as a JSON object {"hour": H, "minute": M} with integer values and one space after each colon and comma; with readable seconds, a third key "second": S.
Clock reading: {"hour": 6, "minute": 2}
